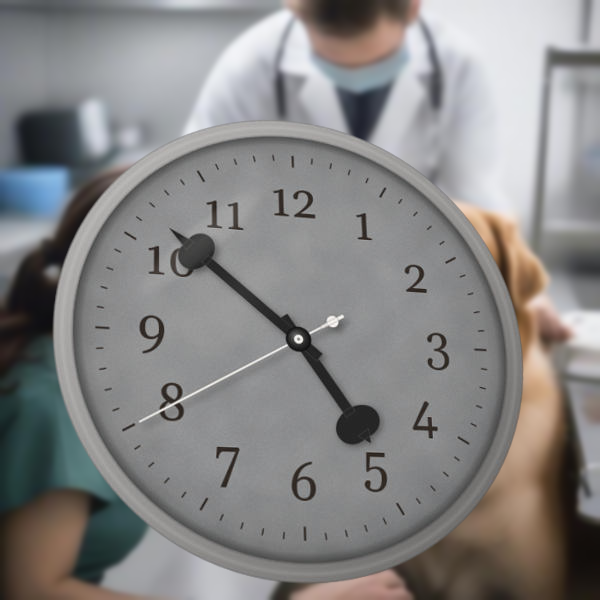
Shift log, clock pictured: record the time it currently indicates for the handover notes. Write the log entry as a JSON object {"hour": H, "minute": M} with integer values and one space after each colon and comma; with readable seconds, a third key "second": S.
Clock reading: {"hour": 4, "minute": 51, "second": 40}
